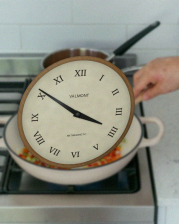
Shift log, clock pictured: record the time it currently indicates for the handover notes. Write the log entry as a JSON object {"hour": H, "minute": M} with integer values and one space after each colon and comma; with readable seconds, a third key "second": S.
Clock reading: {"hour": 3, "minute": 51}
